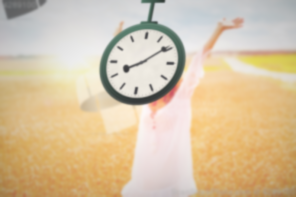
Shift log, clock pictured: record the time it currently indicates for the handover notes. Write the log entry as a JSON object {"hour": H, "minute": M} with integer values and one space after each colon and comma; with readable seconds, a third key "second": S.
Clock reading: {"hour": 8, "minute": 9}
